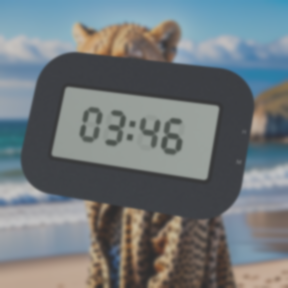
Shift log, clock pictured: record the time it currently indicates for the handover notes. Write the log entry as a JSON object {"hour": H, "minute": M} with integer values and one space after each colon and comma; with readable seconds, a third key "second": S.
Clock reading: {"hour": 3, "minute": 46}
